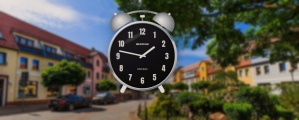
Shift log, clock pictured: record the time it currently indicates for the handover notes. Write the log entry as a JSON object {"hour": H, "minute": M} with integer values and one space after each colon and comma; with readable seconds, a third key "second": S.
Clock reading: {"hour": 1, "minute": 47}
